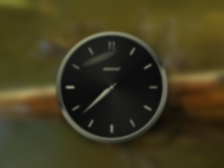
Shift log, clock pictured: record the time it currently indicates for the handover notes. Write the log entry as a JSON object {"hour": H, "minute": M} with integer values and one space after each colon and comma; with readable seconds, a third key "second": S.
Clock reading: {"hour": 7, "minute": 38}
